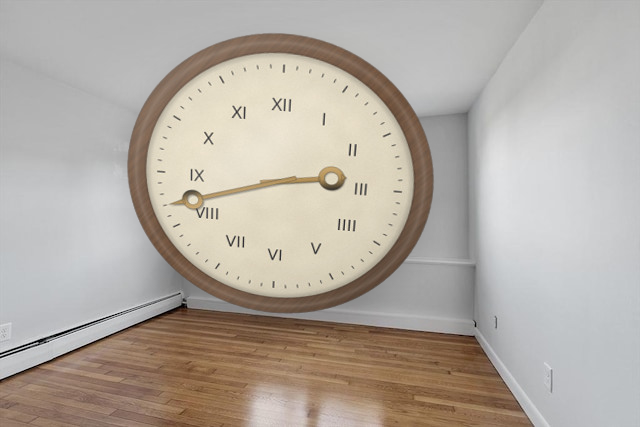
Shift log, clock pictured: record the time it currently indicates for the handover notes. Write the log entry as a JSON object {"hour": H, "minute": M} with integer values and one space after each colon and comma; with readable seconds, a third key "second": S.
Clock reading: {"hour": 2, "minute": 42}
